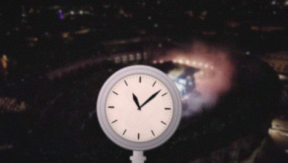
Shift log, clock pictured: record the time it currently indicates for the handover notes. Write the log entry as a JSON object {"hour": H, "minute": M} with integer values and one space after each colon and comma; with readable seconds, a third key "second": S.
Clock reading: {"hour": 11, "minute": 8}
